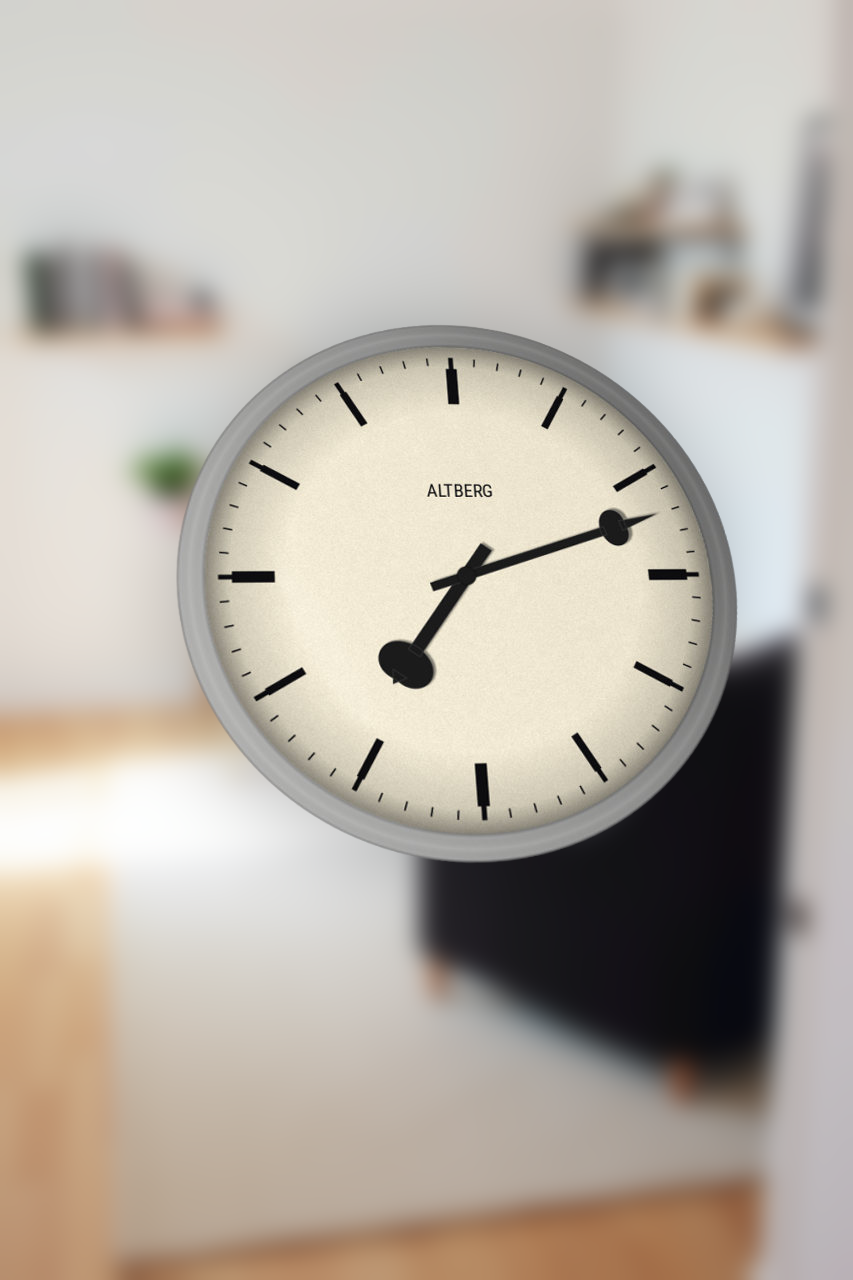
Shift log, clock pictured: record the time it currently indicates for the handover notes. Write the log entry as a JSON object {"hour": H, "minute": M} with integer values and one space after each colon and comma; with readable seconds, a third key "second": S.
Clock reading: {"hour": 7, "minute": 12}
